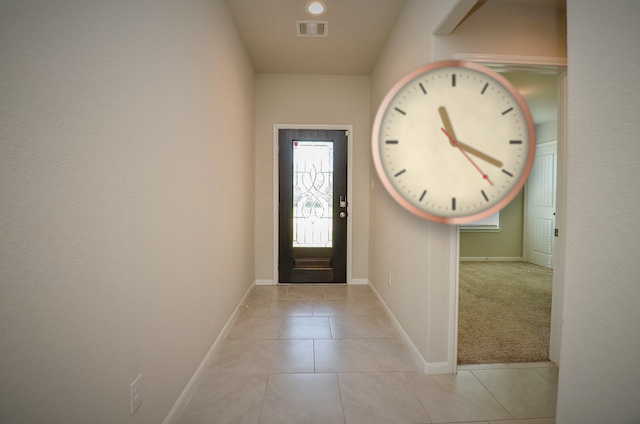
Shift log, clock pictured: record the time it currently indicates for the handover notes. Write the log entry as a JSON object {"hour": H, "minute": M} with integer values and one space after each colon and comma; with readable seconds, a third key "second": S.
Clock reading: {"hour": 11, "minute": 19, "second": 23}
